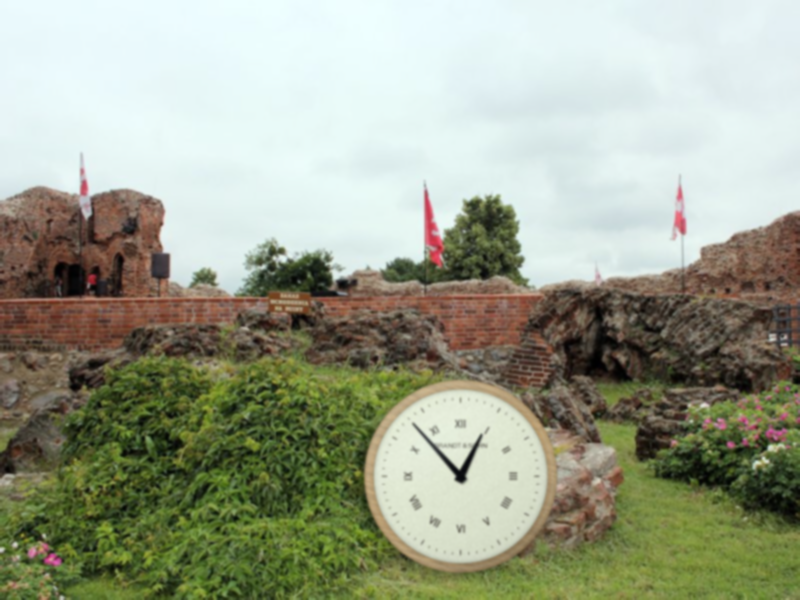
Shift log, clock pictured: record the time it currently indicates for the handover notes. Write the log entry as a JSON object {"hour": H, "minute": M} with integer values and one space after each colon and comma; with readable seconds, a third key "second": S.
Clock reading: {"hour": 12, "minute": 53}
